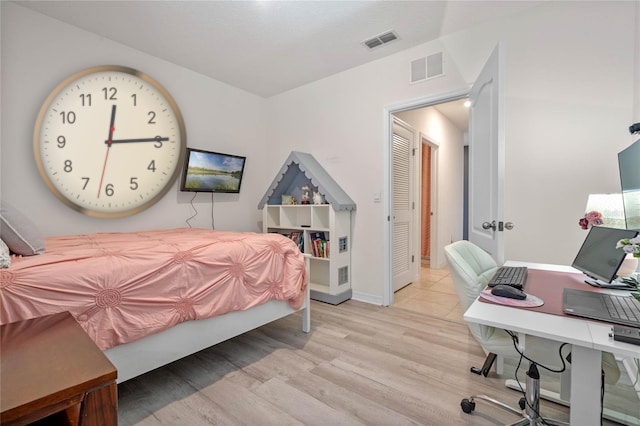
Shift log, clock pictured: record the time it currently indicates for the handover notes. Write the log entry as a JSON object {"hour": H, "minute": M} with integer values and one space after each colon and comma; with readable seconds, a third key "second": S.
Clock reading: {"hour": 12, "minute": 14, "second": 32}
